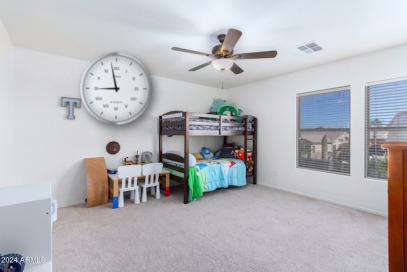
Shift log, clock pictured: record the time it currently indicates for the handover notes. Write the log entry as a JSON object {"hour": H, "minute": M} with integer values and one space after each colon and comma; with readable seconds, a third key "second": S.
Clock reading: {"hour": 8, "minute": 58}
